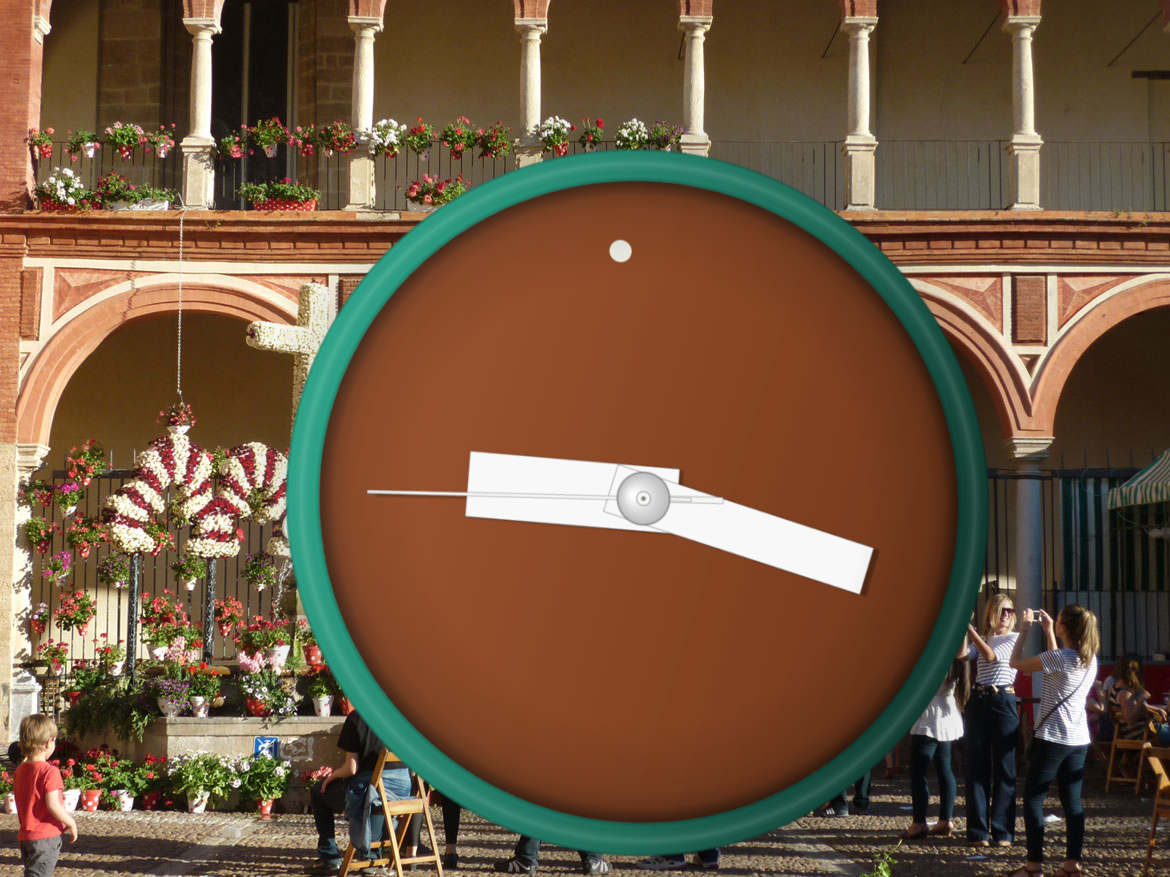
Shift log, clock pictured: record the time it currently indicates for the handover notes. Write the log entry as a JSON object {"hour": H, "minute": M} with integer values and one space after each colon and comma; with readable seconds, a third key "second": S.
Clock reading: {"hour": 9, "minute": 18, "second": 46}
